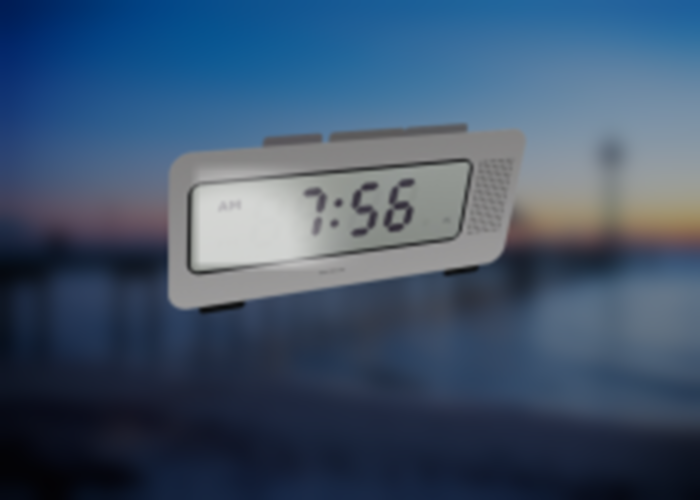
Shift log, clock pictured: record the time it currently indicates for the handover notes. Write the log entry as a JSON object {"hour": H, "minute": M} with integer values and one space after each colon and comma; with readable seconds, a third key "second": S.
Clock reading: {"hour": 7, "minute": 56}
